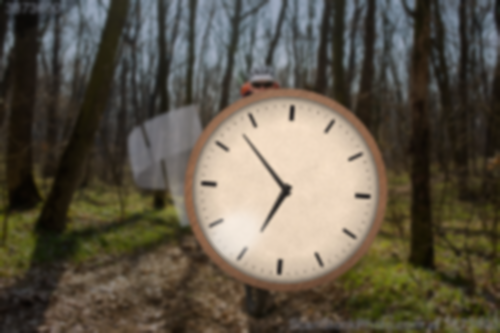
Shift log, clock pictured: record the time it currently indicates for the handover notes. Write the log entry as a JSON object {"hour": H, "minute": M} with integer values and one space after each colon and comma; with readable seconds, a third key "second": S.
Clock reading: {"hour": 6, "minute": 53}
